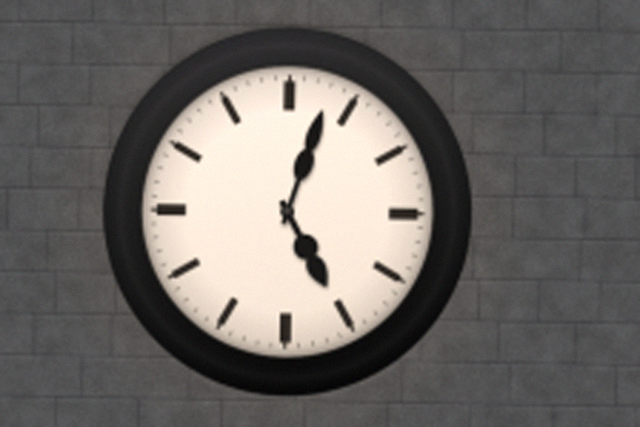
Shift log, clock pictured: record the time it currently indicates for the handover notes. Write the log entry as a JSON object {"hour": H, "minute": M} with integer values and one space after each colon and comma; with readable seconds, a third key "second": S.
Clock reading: {"hour": 5, "minute": 3}
